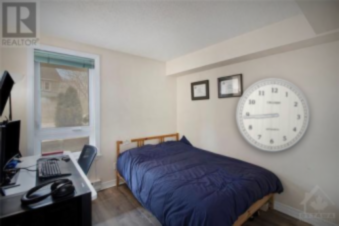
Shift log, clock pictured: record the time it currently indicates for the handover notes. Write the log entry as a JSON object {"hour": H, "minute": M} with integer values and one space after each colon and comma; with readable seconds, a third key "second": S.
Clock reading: {"hour": 8, "minute": 44}
